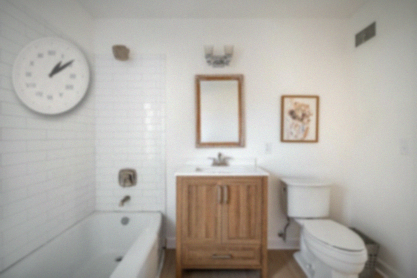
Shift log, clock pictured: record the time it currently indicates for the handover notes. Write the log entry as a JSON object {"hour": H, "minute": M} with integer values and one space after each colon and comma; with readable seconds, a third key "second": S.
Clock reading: {"hour": 1, "minute": 9}
